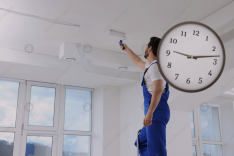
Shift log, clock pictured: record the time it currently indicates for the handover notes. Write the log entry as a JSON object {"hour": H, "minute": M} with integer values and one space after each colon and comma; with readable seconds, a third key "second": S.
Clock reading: {"hour": 9, "minute": 13}
